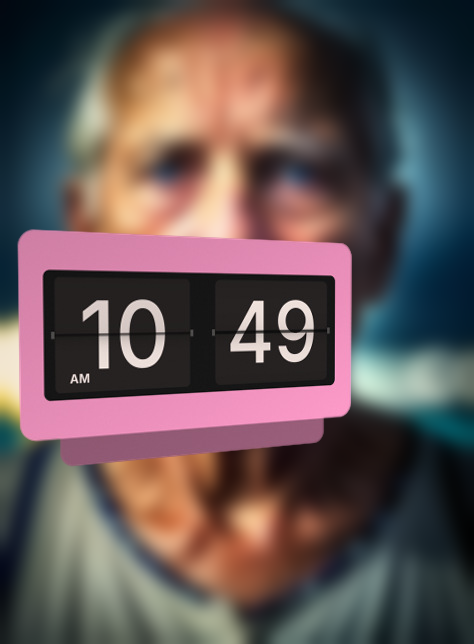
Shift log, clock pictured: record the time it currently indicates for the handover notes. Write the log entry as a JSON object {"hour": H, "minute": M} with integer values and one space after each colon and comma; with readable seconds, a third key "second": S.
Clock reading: {"hour": 10, "minute": 49}
